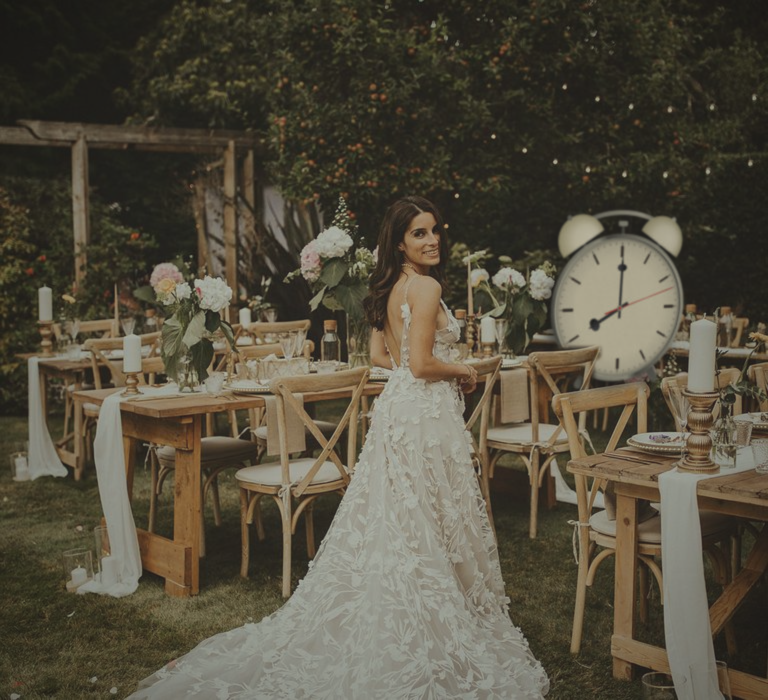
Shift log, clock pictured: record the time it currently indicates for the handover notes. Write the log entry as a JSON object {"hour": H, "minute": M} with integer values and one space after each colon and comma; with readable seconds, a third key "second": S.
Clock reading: {"hour": 8, "minute": 0, "second": 12}
